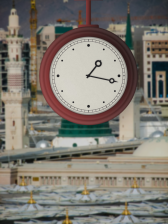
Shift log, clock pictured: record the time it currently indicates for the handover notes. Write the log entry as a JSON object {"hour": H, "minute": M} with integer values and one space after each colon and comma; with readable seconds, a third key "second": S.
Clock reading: {"hour": 1, "minute": 17}
